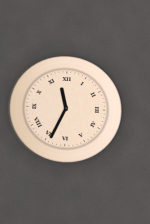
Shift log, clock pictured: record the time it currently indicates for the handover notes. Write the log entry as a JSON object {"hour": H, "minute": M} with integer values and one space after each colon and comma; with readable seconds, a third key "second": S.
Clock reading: {"hour": 11, "minute": 34}
